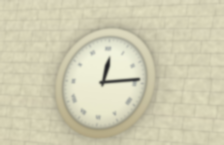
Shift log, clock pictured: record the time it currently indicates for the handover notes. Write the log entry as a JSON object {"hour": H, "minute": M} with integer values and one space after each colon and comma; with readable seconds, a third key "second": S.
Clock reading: {"hour": 12, "minute": 14}
